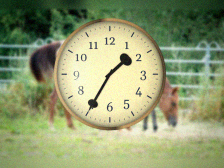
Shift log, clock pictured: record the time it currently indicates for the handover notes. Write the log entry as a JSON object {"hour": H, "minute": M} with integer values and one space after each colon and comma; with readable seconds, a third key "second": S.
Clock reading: {"hour": 1, "minute": 35}
